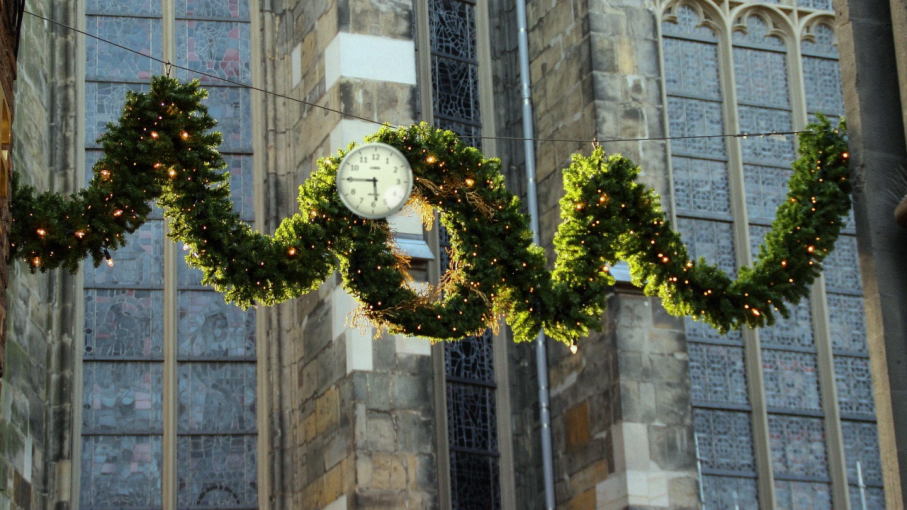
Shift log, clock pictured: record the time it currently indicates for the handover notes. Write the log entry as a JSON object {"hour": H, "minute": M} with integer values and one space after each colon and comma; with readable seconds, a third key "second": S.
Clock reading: {"hour": 5, "minute": 45}
